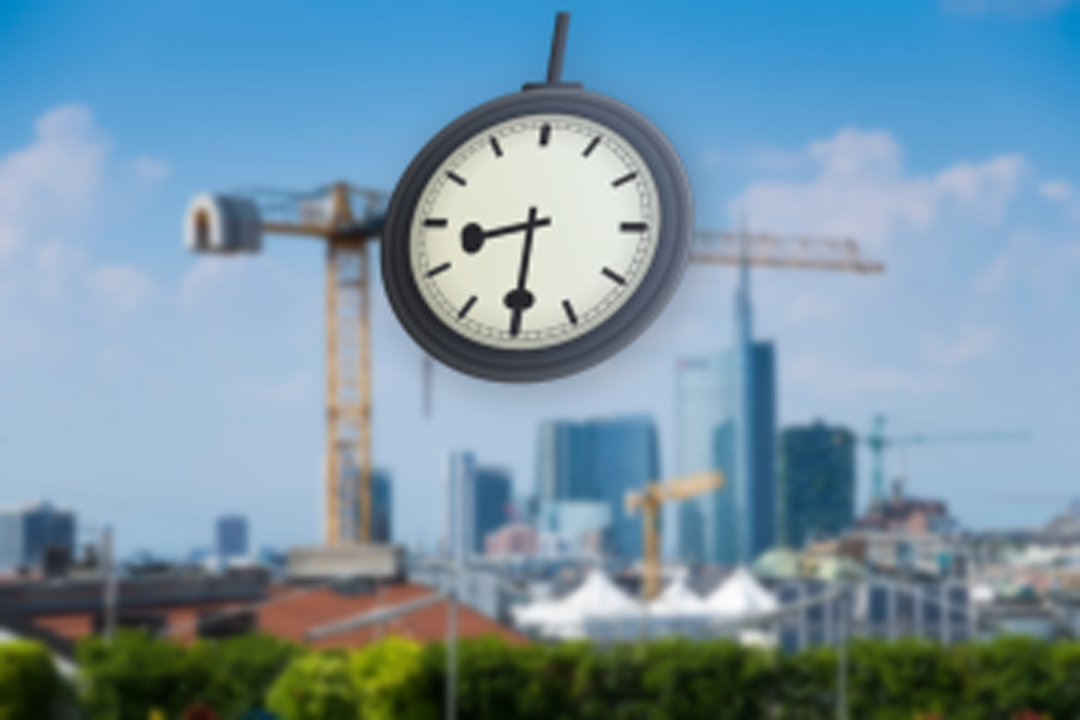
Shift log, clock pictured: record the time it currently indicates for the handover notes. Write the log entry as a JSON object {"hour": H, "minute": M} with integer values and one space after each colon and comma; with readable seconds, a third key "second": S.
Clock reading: {"hour": 8, "minute": 30}
